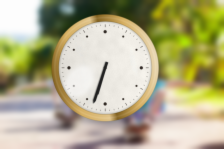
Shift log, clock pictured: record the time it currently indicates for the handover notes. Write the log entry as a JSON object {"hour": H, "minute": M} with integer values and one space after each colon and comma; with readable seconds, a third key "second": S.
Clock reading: {"hour": 6, "minute": 33}
